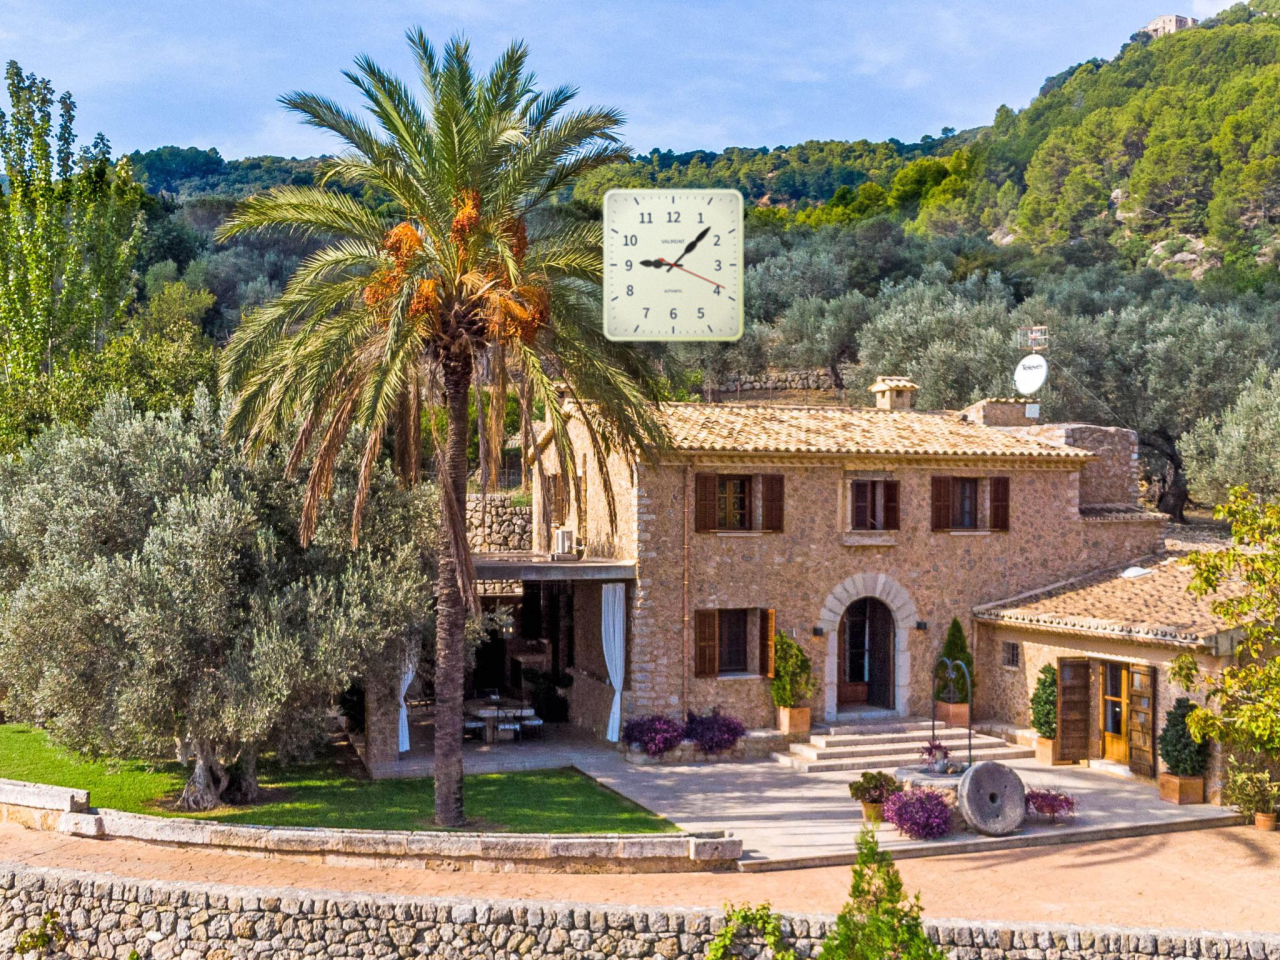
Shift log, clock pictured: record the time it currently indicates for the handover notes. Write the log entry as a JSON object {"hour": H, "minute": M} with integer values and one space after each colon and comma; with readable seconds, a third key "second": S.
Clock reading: {"hour": 9, "minute": 7, "second": 19}
